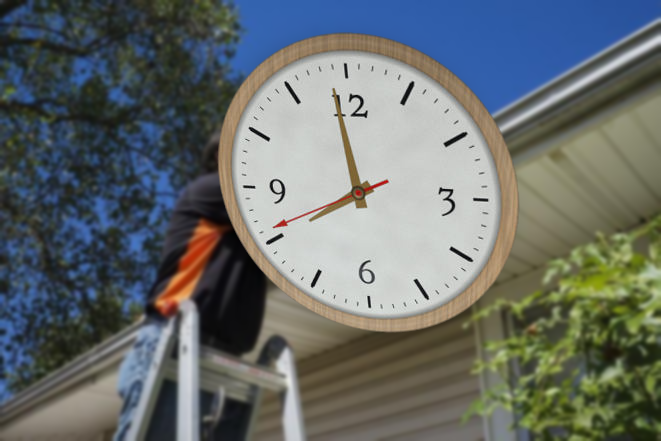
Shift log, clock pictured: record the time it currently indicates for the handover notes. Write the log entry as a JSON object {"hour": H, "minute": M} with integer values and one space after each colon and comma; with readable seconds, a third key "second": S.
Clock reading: {"hour": 7, "minute": 58, "second": 41}
